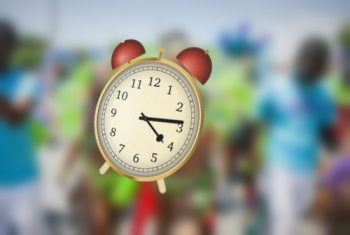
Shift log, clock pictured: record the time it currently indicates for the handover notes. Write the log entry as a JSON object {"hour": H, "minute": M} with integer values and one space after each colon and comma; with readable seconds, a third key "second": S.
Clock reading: {"hour": 4, "minute": 14}
